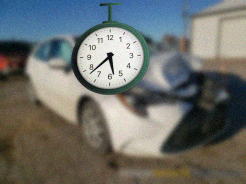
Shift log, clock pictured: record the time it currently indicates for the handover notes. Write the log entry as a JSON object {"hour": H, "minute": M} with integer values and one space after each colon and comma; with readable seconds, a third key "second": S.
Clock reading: {"hour": 5, "minute": 38}
